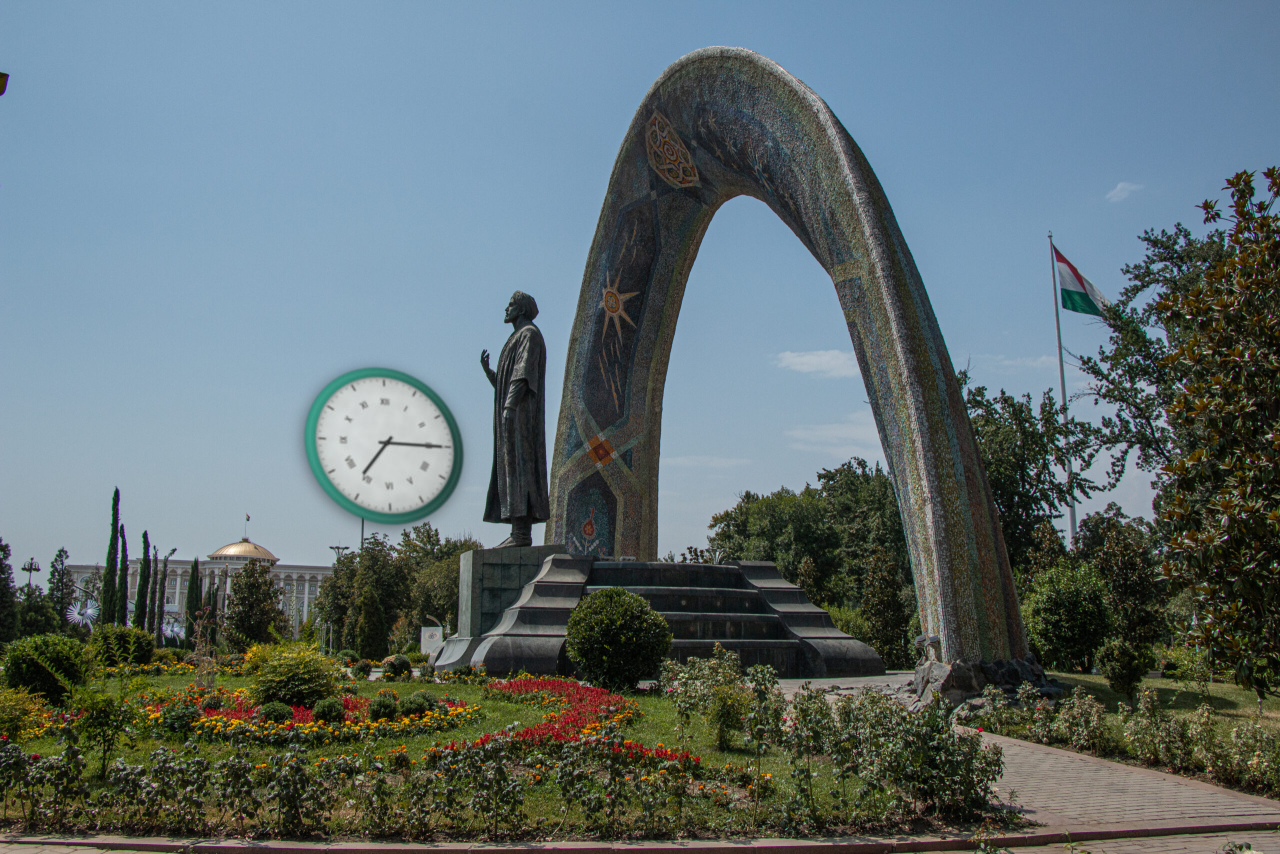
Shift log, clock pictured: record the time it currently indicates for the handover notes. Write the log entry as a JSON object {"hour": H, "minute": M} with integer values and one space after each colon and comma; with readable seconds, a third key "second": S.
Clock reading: {"hour": 7, "minute": 15}
